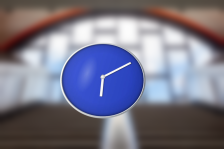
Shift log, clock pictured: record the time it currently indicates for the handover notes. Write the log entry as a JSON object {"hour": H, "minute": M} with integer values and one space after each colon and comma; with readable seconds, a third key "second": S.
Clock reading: {"hour": 6, "minute": 10}
